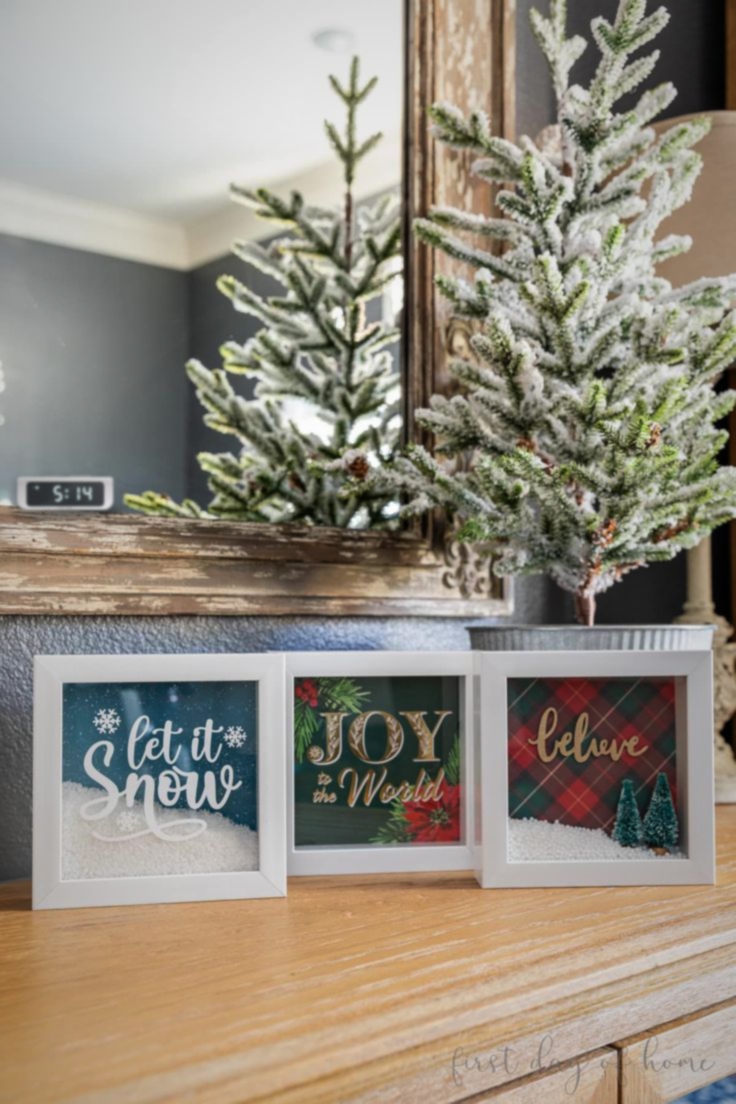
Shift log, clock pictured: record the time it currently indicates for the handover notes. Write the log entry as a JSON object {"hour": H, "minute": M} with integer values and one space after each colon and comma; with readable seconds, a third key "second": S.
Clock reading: {"hour": 5, "minute": 14}
